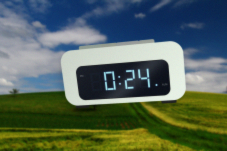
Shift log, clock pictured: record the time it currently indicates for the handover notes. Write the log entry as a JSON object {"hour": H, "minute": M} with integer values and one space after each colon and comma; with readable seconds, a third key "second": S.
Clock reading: {"hour": 0, "minute": 24}
